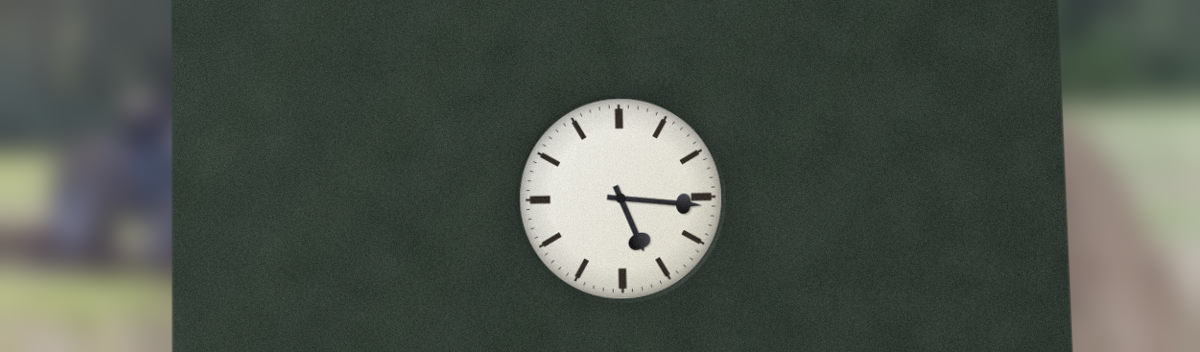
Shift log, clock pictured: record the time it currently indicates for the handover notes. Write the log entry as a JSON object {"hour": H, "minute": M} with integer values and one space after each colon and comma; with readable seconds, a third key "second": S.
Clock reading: {"hour": 5, "minute": 16}
